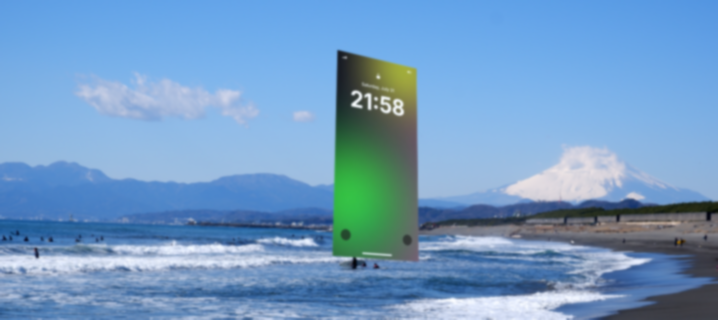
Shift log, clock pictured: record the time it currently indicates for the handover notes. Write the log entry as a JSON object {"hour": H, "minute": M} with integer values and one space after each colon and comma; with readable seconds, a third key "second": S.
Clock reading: {"hour": 21, "minute": 58}
